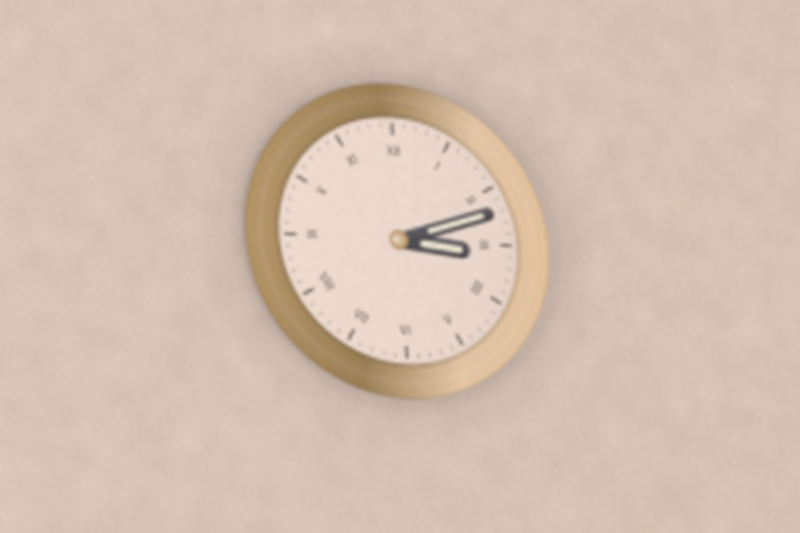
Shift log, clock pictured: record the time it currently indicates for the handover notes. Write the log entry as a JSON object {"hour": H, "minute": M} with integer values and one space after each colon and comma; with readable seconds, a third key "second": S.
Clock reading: {"hour": 3, "minute": 12}
